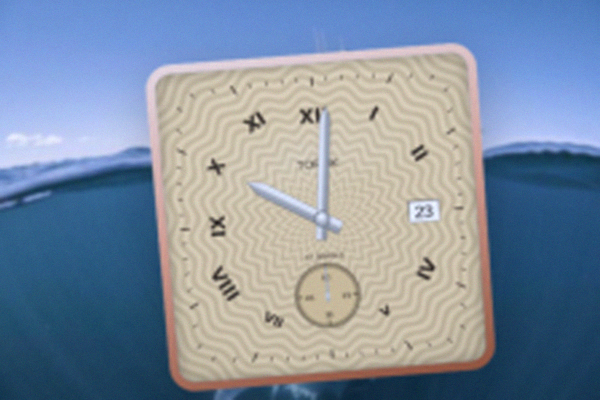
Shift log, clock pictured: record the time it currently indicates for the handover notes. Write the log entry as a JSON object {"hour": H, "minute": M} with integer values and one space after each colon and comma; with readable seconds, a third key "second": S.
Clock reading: {"hour": 10, "minute": 1}
